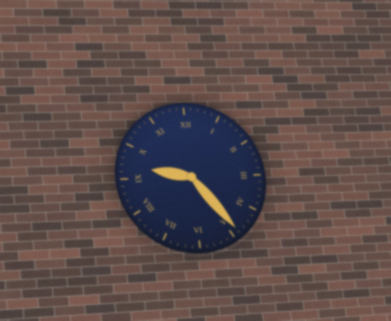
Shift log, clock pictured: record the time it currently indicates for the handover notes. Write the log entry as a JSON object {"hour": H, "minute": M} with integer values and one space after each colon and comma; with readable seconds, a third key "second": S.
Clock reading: {"hour": 9, "minute": 24}
